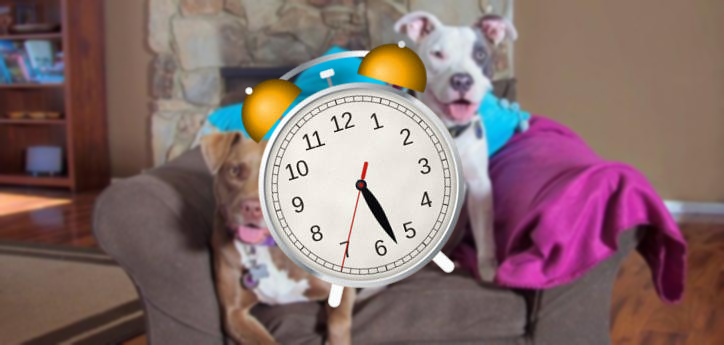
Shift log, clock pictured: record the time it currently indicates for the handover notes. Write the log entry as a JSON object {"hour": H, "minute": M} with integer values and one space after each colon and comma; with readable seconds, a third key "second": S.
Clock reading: {"hour": 5, "minute": 27, "second": 35}
